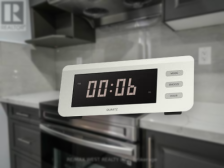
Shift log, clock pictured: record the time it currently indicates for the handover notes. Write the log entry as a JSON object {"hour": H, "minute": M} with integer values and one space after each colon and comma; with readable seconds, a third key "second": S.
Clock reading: {"hour": 0, "minute": 6}
